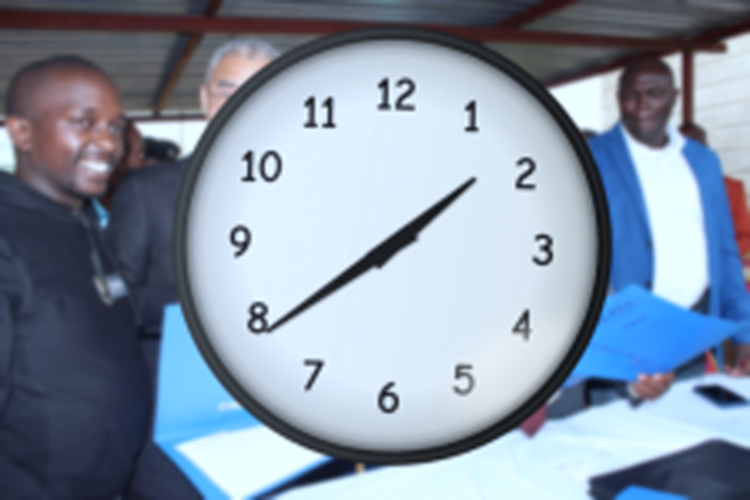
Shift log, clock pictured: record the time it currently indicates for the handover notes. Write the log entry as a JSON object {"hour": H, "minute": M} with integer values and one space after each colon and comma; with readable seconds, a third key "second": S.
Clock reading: {"hour": 1, "minute": 39}
